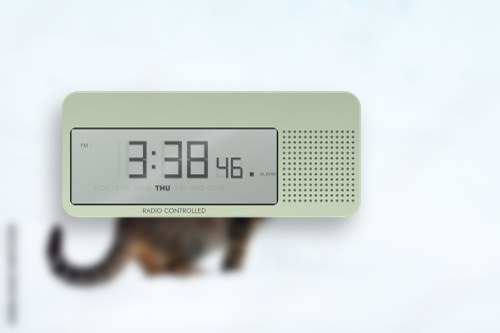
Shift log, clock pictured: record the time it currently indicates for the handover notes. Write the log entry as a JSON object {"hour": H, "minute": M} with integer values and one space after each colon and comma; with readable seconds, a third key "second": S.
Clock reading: {"hour": 3, "minute": 38, "second": 46}
